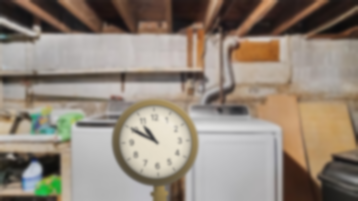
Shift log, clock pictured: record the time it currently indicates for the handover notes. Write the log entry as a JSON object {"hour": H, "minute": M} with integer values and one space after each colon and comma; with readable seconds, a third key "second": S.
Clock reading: {"hour": 10, "minute": 50}
